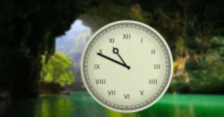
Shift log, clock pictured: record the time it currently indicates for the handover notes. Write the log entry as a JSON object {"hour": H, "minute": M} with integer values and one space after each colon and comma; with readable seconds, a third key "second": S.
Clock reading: {"hour": 10, "minute": 49}
